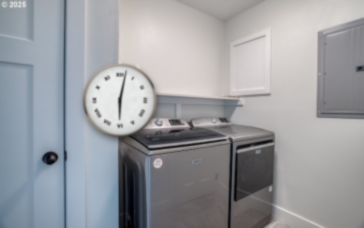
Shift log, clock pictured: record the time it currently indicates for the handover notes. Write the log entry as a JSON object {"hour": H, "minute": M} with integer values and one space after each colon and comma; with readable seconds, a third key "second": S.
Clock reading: {"hour": 6, "minute": 2}
